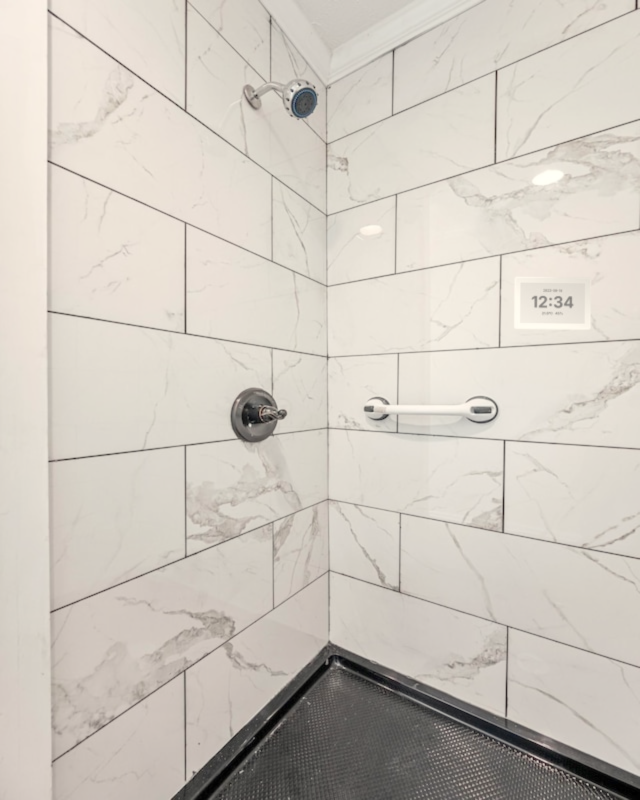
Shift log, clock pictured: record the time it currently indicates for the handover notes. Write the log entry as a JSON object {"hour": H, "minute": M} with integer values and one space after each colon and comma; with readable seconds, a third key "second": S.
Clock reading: {"hour": 12, "minute": 34}
